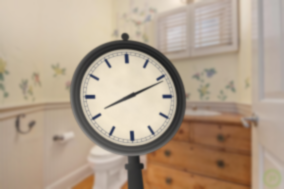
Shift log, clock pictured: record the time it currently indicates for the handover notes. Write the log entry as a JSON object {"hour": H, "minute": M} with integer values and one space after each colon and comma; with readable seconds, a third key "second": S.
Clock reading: {"hour": 8, "minute": 11}
